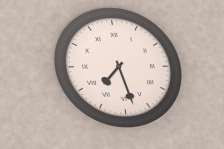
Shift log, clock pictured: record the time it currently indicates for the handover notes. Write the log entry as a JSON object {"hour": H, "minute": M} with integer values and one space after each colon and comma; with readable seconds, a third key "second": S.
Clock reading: {"hour": 7, "minute": 28}
